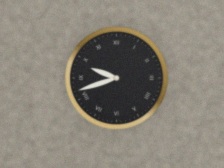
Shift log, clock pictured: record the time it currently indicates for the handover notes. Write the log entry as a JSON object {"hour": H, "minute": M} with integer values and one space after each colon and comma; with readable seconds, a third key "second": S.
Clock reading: {"hour": 9, "minute": 42}
